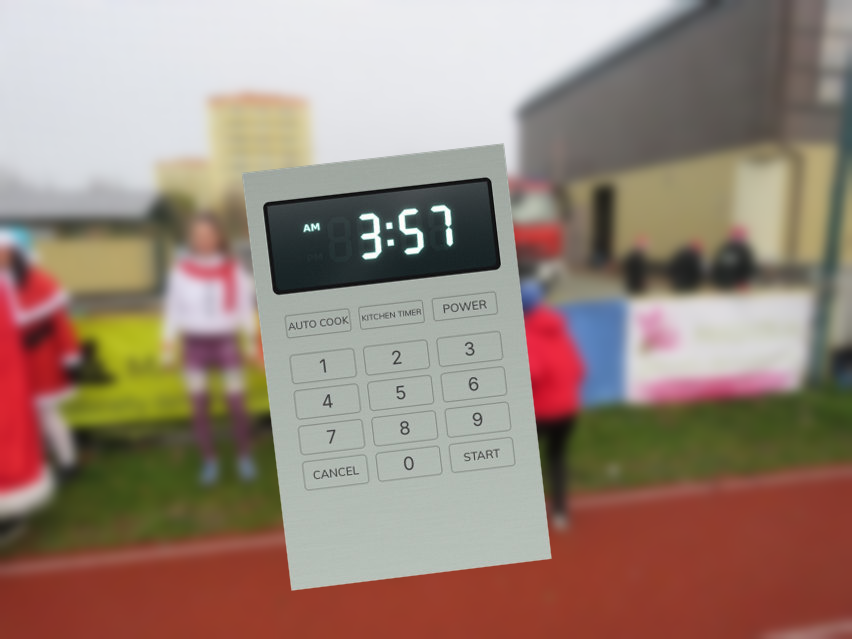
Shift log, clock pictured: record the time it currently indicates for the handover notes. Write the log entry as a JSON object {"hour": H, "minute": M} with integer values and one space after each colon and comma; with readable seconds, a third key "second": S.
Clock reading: {"hour": 3, "minute": 57}
